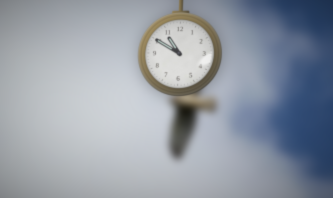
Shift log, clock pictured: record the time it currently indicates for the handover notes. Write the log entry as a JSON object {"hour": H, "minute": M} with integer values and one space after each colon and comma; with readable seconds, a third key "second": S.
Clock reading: {"hour": 10, "minute": 50}
